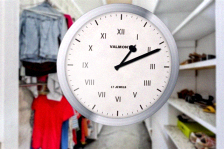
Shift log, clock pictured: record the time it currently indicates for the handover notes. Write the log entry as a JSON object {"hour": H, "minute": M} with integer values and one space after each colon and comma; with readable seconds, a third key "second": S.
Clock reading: {"hour": 1, "minute": 11}
